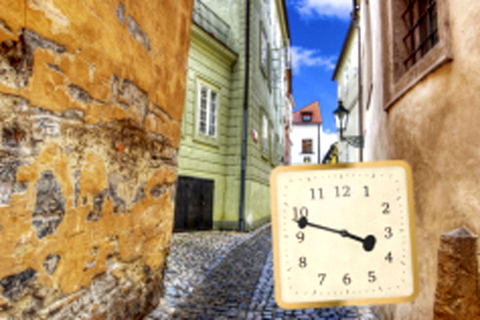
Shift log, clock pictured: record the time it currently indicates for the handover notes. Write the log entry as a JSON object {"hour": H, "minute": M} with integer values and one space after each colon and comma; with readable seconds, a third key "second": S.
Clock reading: {"hour": 3, "minute": 48}
